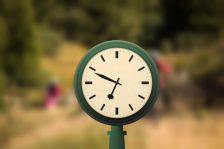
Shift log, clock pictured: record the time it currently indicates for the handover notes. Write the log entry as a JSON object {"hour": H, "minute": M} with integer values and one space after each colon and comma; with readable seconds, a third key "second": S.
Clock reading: {"hour": 6, "minute": 49}
